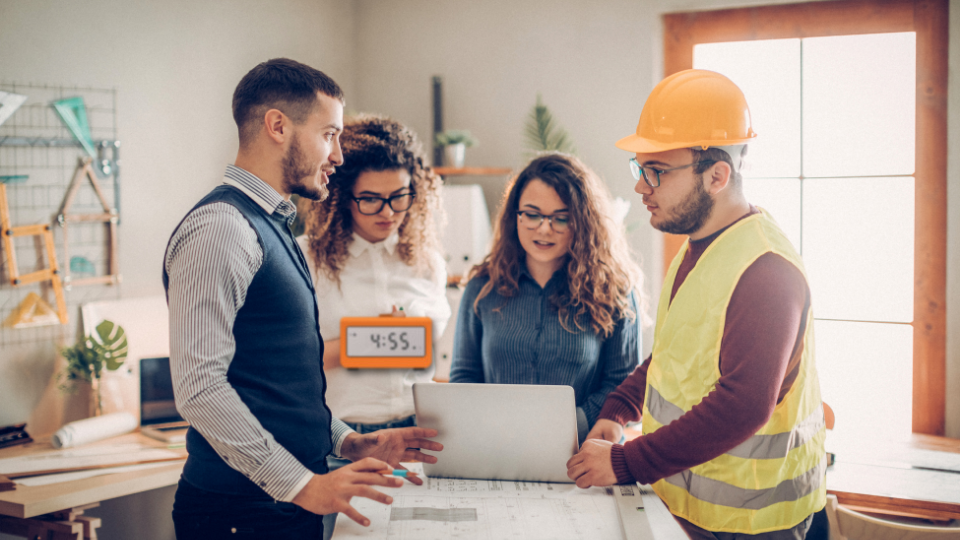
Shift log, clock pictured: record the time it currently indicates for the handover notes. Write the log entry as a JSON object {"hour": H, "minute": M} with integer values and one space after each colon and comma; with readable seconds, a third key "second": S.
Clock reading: {"hour": 4, "minute": 55}
